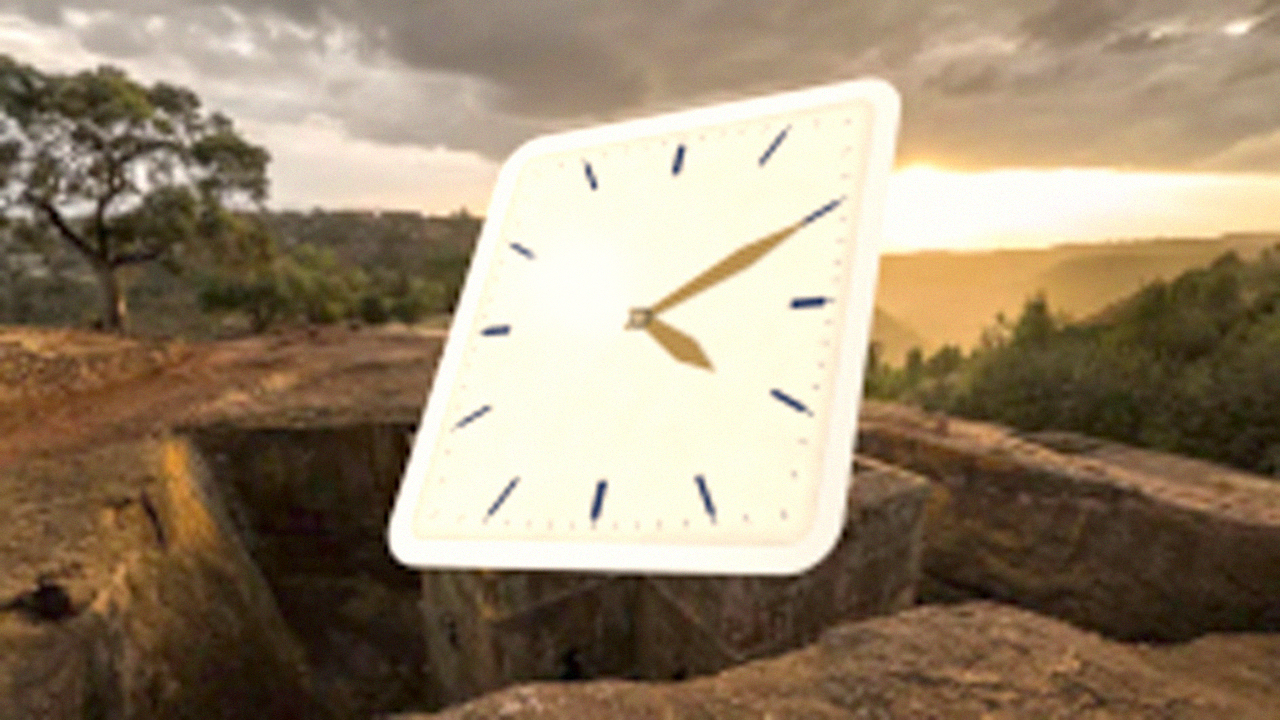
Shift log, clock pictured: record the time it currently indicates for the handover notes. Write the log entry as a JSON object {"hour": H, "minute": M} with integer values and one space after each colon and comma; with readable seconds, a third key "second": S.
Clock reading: {"hour": 4, "minute": 10}
